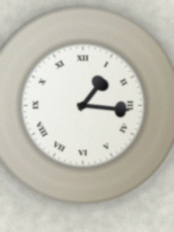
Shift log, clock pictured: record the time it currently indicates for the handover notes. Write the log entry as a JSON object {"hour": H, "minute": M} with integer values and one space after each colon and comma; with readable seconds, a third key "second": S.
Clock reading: {"hour": 1, "minute": 16}
